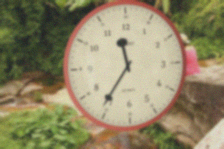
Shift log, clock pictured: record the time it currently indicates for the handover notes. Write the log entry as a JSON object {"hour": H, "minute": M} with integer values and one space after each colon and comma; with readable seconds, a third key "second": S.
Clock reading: {"hour": 11, "minute": 36}
